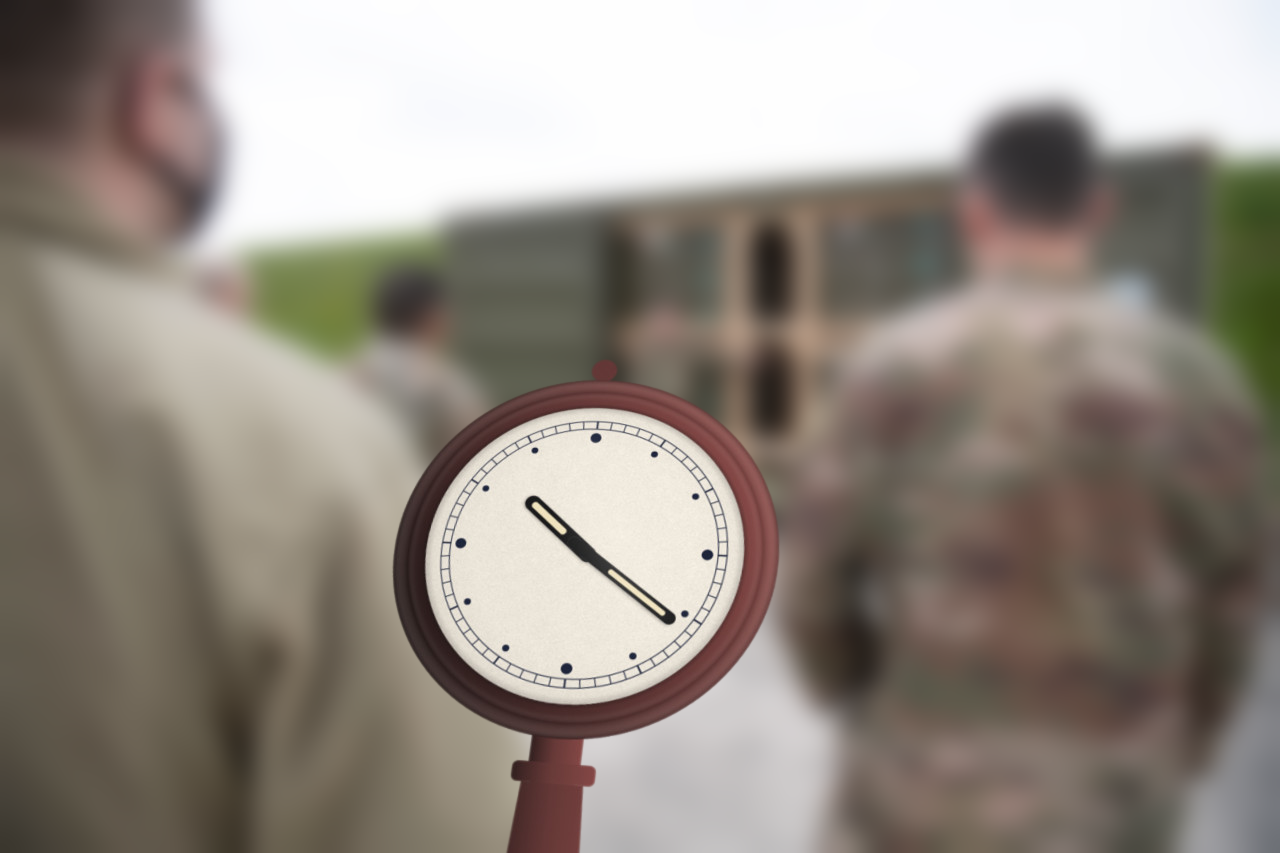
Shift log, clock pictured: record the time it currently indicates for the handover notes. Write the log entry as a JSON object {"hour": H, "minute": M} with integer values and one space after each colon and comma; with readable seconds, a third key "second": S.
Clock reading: {"hour": 10, "minute": 21}
